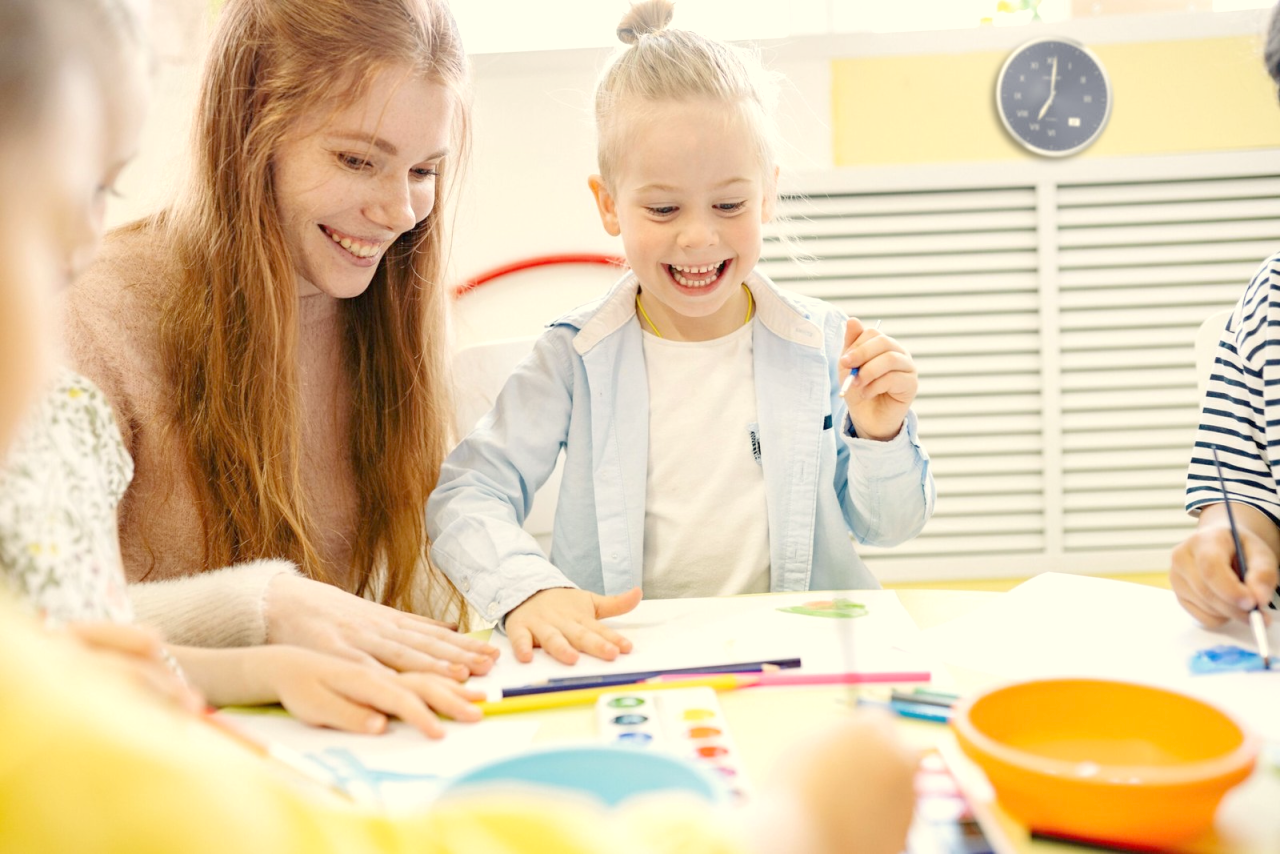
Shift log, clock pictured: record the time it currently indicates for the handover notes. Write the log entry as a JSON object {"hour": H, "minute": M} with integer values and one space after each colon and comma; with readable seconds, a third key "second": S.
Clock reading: {"hour": 7, "minute": 1}
